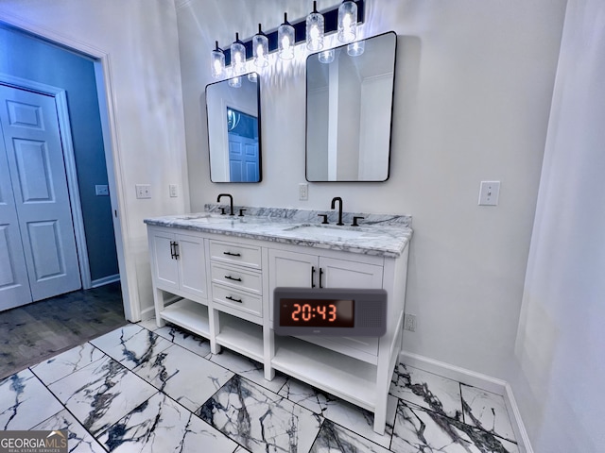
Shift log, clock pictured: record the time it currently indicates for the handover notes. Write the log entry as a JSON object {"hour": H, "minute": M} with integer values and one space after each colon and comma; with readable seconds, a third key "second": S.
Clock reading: {"hour": 20, "minute": 43}
